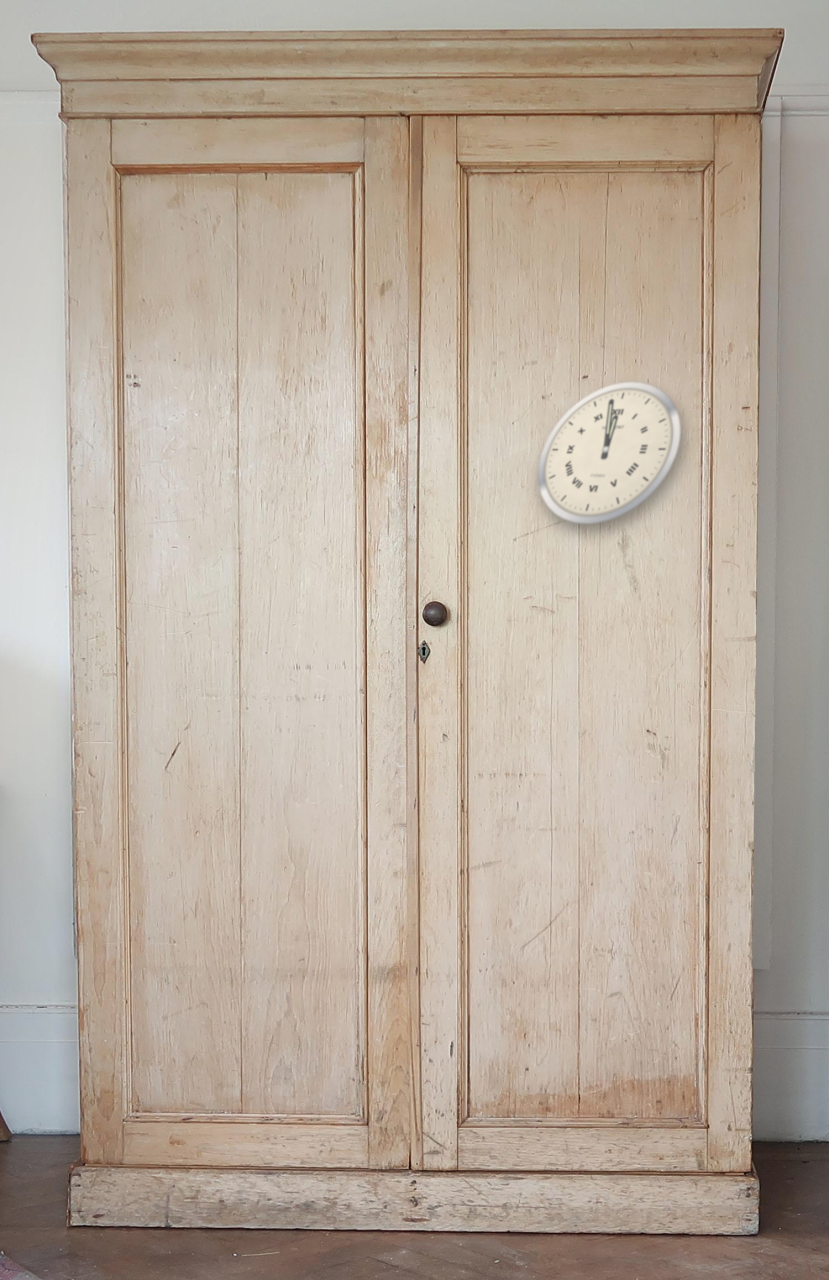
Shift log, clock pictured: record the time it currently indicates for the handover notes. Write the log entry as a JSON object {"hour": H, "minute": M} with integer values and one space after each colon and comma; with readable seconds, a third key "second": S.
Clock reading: {"hour": 11, "minute": 58}
